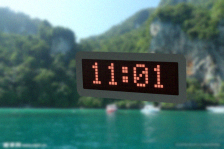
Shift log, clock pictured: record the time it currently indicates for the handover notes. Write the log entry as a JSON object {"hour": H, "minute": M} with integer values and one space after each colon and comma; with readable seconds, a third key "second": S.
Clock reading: {"hour": 11, "minute": 1}
